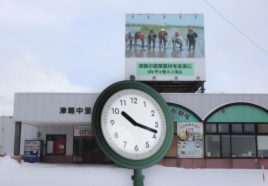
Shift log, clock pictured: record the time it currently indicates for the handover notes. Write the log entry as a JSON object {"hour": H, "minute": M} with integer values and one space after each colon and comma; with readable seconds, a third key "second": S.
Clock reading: {"hour": 10, "minute": 18}
